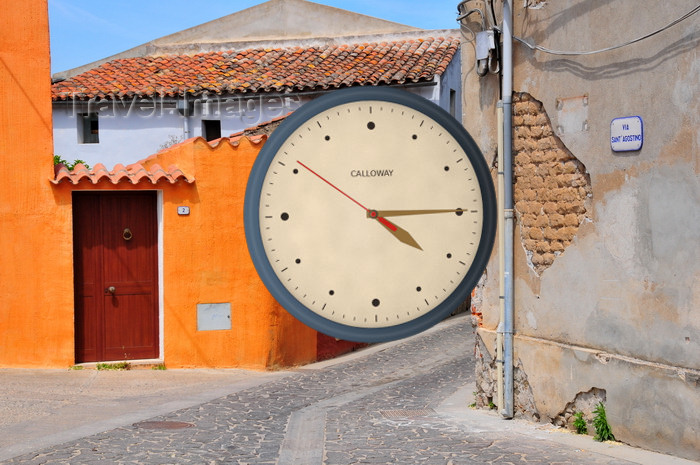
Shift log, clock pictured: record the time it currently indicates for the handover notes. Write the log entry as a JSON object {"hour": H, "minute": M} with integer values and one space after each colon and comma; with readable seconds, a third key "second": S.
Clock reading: {"hour": 4, "minute": 14, "second": 51}
